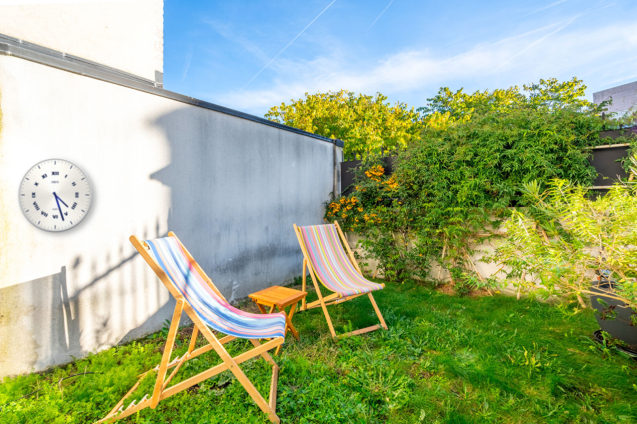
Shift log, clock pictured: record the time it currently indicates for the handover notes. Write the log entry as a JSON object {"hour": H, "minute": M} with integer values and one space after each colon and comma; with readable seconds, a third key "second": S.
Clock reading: {"hour": 4, "minute": 27}
